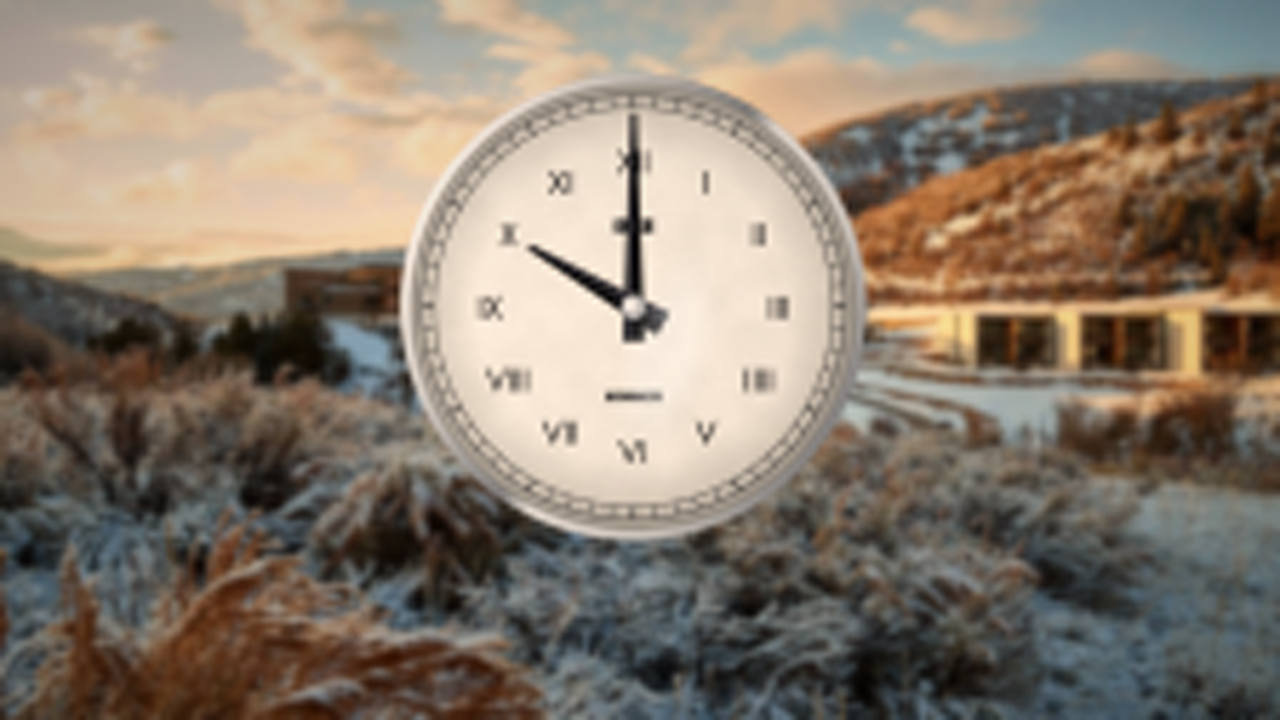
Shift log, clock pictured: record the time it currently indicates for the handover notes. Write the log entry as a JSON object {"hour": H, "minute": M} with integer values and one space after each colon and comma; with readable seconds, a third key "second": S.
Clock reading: {"hour": 10, "minute": 0}
